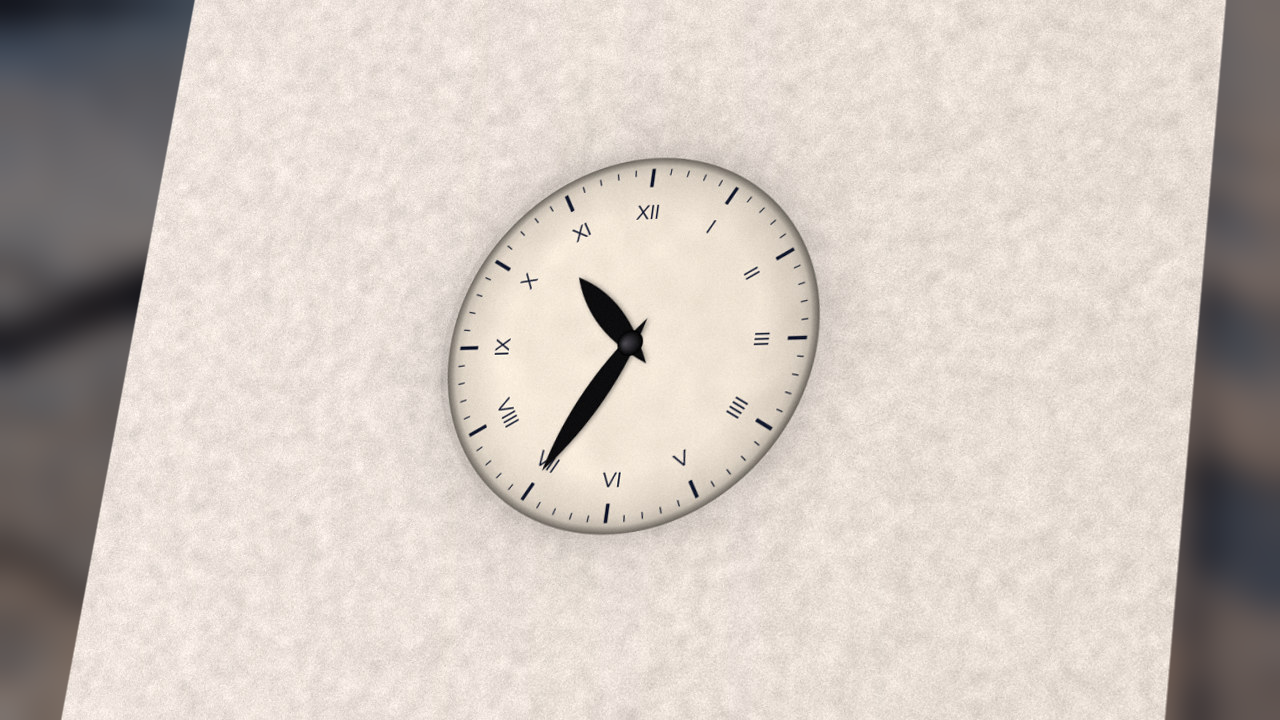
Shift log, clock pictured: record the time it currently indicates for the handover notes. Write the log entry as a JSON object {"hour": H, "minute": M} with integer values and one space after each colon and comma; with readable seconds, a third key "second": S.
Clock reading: {"hour": 10, "minute": 35}
